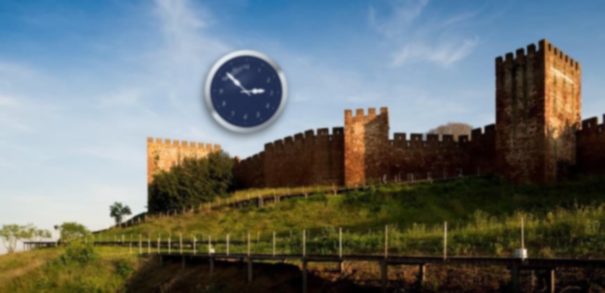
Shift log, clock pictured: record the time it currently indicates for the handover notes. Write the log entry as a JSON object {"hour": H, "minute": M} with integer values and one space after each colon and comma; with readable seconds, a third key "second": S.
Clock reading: {"hour": 2, "minute": 52}
